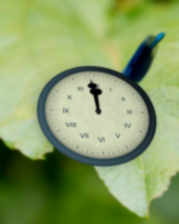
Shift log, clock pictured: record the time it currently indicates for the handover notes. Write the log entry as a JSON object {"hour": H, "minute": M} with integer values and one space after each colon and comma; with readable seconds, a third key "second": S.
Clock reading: {"hour": 11, "minute": 59}
